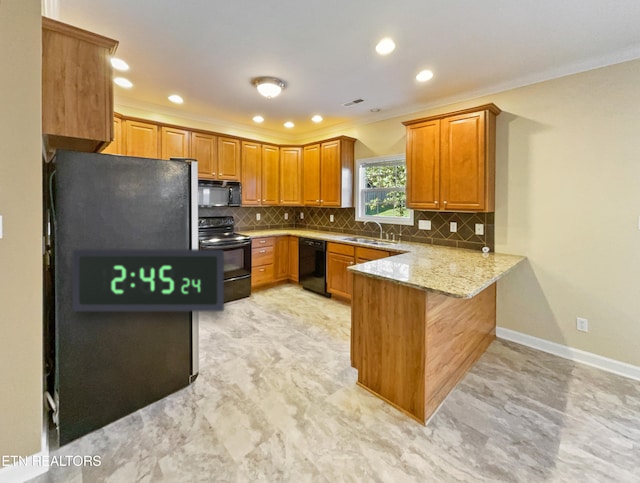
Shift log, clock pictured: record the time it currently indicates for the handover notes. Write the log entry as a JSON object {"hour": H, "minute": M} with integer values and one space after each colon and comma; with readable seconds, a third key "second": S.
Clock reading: {"hour": 2, "minute": 45, "second": 24}
